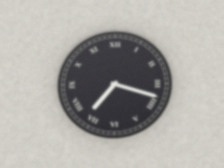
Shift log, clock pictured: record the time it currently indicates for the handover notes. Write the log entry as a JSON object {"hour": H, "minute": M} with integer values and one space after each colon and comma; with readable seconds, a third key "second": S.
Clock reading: {"hour": 7, "minute": 18}
